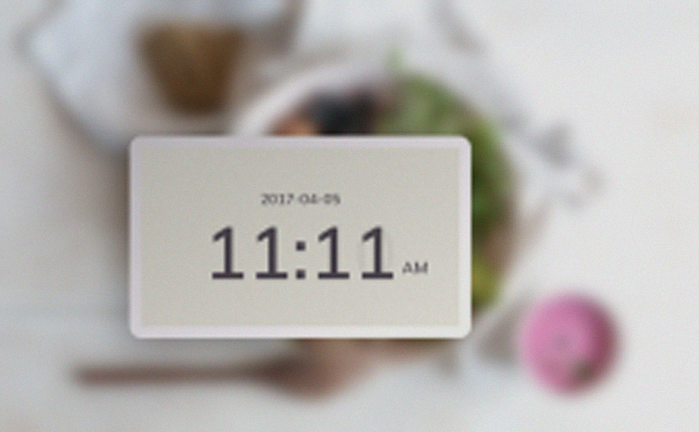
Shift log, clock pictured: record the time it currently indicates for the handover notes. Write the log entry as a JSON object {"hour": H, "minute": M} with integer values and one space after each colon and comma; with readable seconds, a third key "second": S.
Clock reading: {"hour": 11, "minute": 11}
